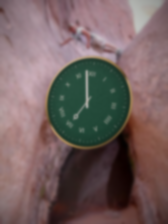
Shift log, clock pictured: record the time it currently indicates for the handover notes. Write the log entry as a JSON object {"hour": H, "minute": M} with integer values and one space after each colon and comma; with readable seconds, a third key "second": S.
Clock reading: {"hour": 6, "minute": 58}
